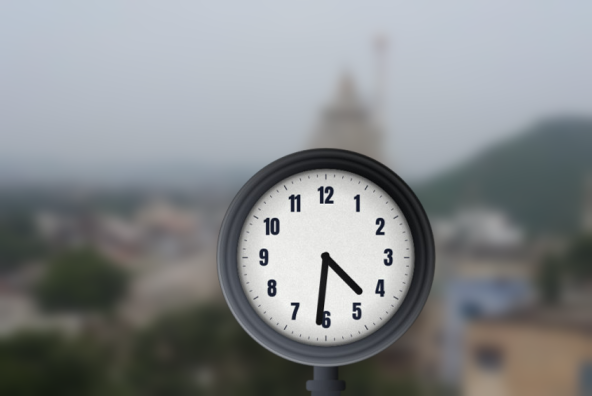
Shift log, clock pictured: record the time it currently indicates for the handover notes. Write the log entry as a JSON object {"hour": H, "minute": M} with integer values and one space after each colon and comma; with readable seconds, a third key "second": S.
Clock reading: {"hour": 4, "minute": 31}
